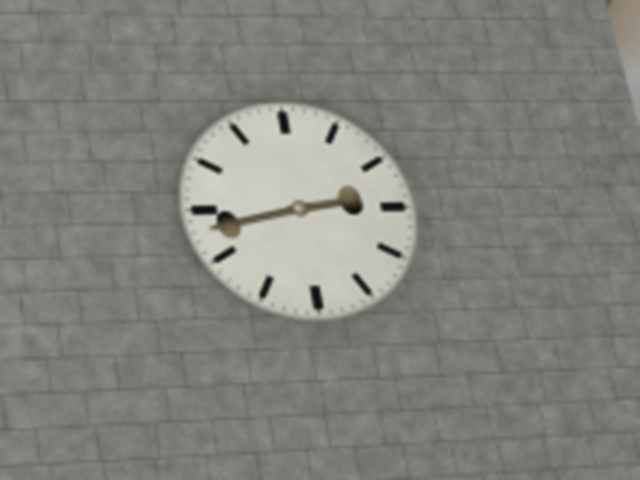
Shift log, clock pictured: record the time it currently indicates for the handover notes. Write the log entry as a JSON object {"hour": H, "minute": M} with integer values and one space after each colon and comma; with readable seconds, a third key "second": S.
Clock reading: {"hour": 2, "minute": 43}
